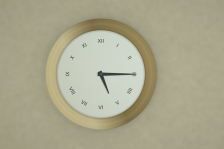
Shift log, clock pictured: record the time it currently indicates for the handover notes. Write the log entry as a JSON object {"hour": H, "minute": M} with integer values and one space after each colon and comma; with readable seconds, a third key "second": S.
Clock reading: {"hour": 5, "minute": 15}
